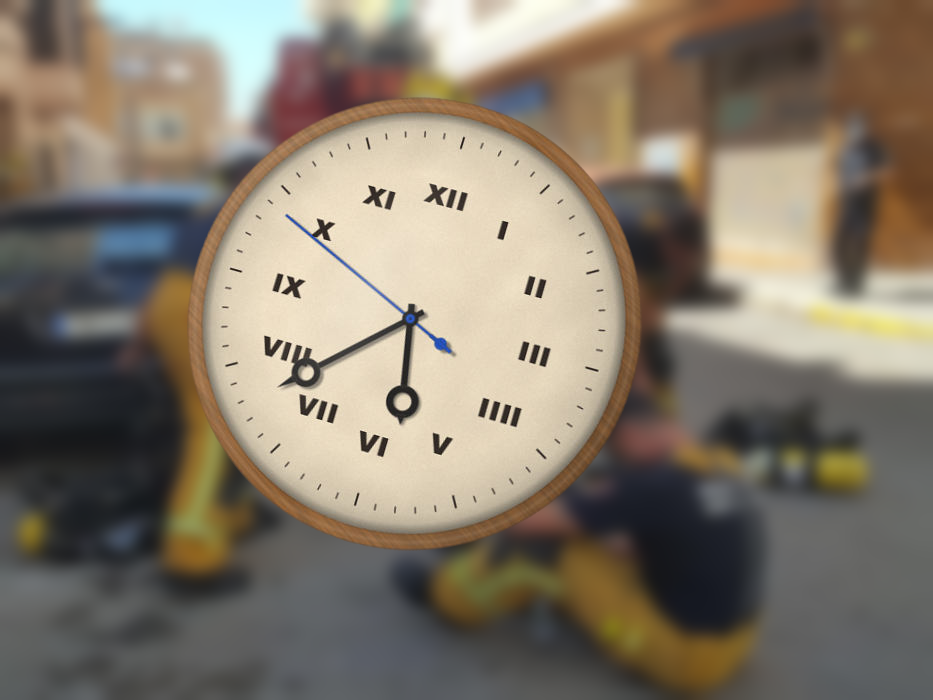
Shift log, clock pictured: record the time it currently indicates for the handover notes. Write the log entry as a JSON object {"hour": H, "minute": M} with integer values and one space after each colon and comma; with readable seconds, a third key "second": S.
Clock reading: {"hour": 5, "minute": 37, "second": 49}
